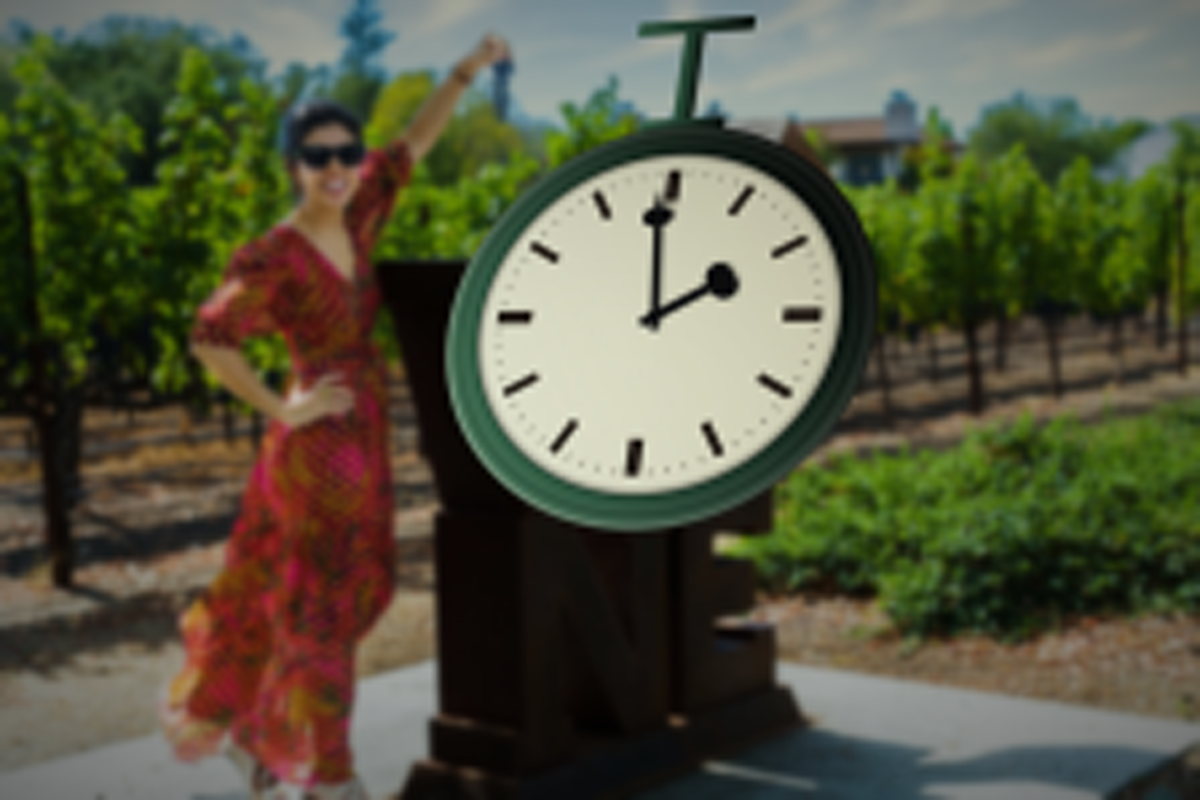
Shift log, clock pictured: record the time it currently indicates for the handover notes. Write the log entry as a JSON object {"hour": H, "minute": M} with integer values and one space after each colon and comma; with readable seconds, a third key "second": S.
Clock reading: {"hour": 1, "minute": 59}
